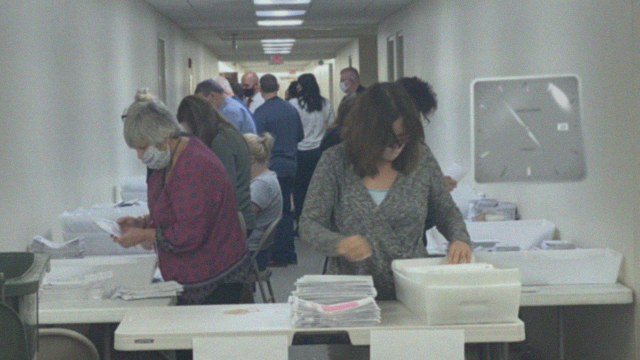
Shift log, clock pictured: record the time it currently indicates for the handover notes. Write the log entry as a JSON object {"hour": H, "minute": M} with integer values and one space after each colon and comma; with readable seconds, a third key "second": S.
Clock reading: {"hour": 4, "minute": 54}
